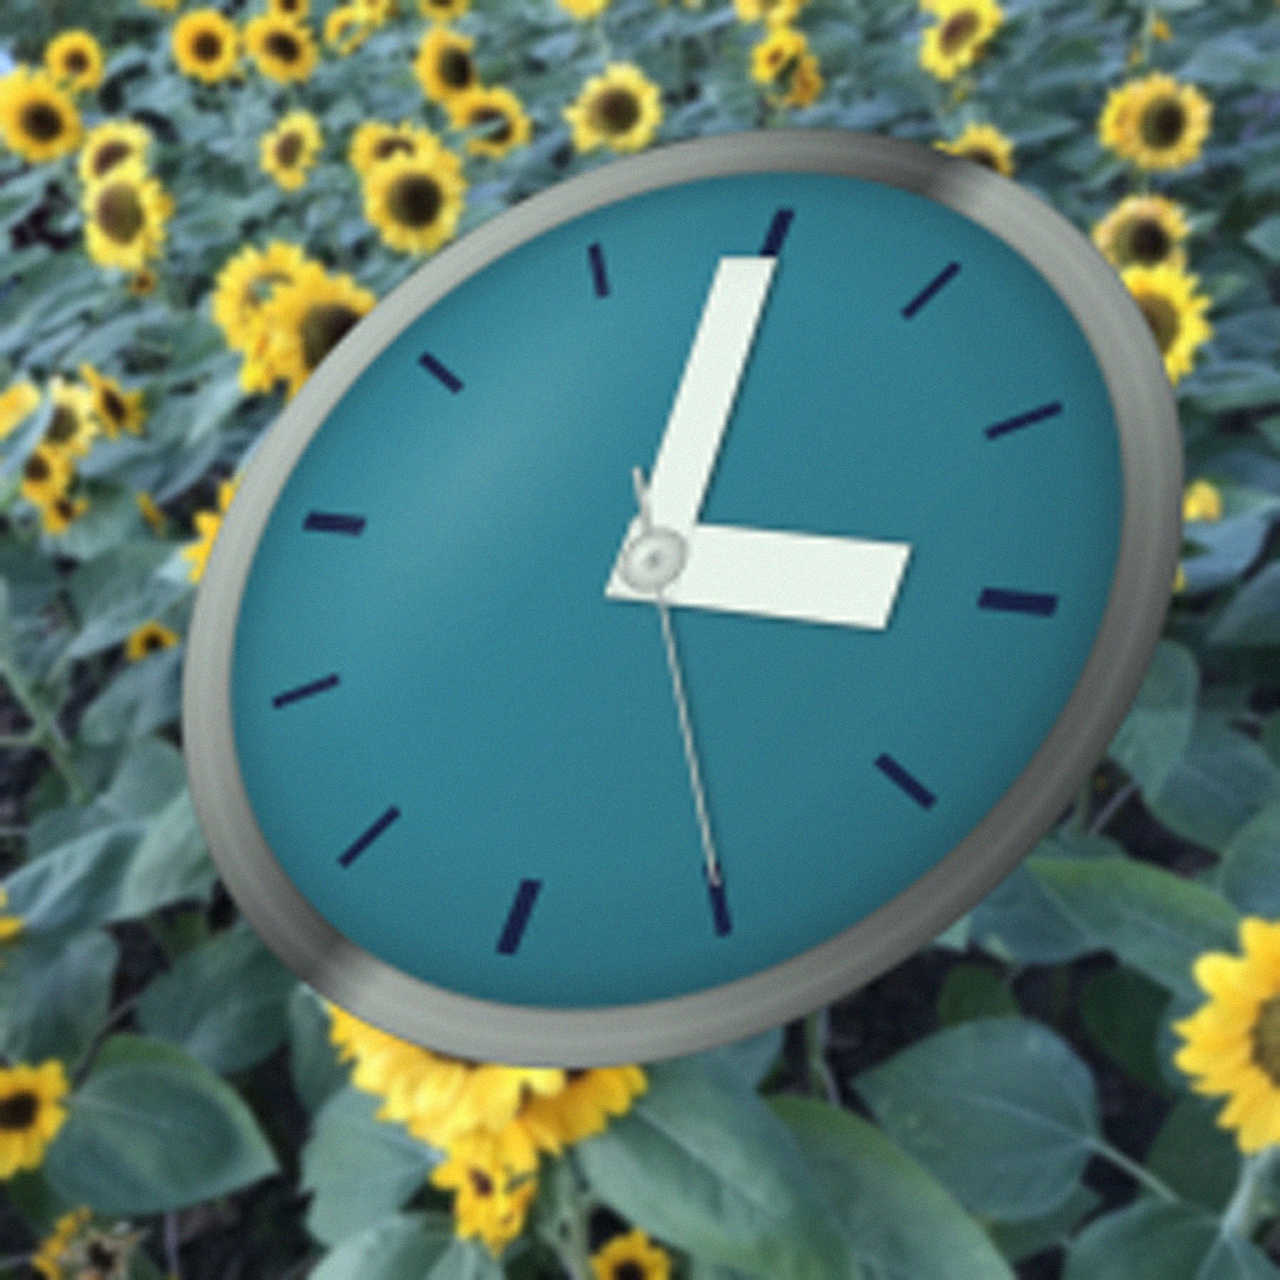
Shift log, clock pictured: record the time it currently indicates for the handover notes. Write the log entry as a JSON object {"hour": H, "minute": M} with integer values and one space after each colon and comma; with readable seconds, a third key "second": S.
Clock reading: {"hour": 2, "minute": 59, "second": 25}
